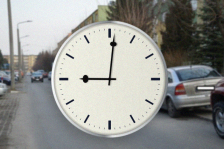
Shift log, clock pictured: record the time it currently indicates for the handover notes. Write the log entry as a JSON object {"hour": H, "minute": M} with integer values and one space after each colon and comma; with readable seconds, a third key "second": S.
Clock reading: {"hour": 9, "minute": 1}
